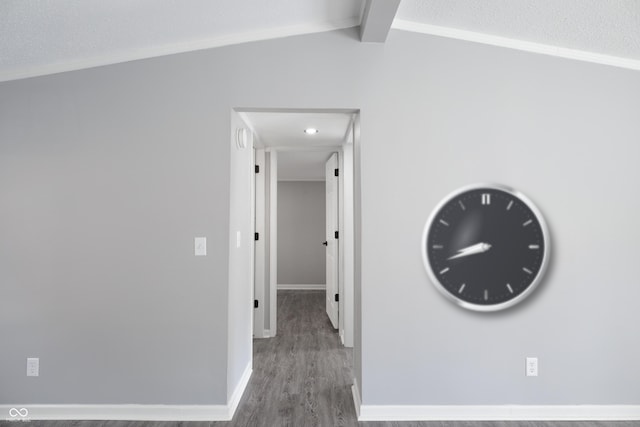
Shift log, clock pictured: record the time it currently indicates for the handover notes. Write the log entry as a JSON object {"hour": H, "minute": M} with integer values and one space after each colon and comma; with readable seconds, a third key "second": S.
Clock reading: {"hour": 8, "minute": 42}
